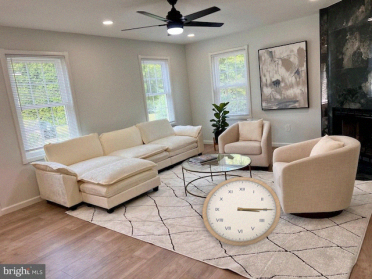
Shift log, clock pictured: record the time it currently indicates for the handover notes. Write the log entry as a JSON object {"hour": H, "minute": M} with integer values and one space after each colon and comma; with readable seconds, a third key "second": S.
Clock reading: {"hour": 3, "minute": 15}
